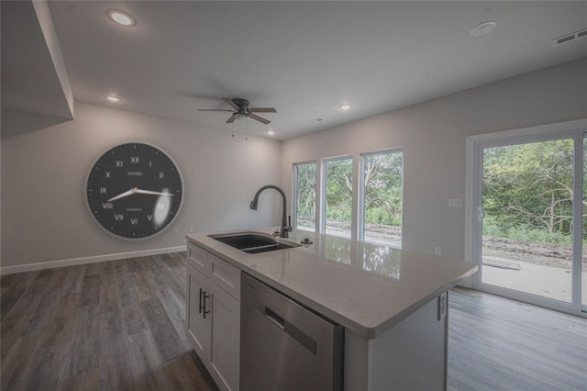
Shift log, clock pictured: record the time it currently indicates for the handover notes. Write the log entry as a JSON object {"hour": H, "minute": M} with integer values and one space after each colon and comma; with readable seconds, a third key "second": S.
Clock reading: {"hour": 8, "minute": 16}
